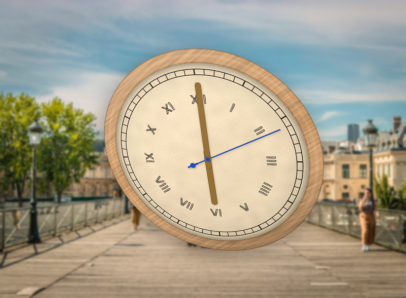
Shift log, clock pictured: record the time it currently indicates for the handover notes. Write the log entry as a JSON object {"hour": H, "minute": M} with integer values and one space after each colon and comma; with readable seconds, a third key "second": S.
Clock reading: {"hour": 6, "minute": 0, "second": 11}
